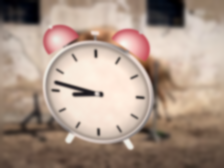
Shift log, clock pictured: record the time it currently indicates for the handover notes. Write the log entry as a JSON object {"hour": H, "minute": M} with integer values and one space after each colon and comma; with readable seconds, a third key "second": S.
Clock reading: {"hour": 8, "minute": 47}
